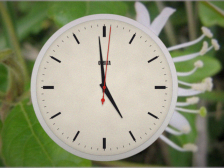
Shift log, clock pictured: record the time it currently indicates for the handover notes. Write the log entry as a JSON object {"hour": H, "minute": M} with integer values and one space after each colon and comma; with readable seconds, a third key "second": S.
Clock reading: {"hour": 4, "minute": 59, "second": 1}
